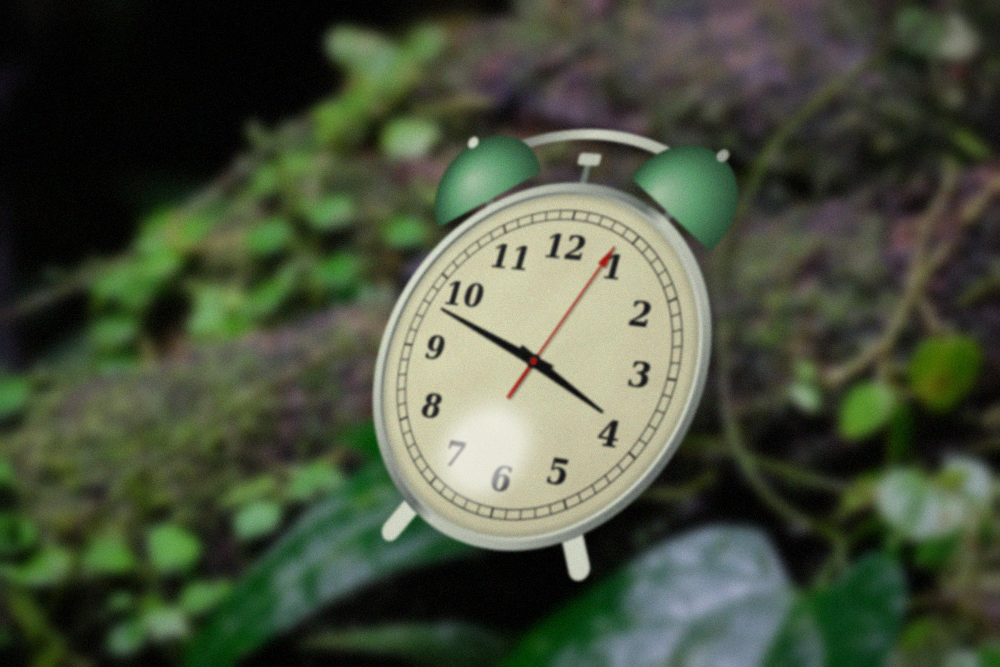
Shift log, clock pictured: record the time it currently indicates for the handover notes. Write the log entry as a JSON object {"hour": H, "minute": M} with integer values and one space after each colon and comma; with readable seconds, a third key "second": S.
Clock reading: {"hour": 3, "minute": 48, "second": 4}
